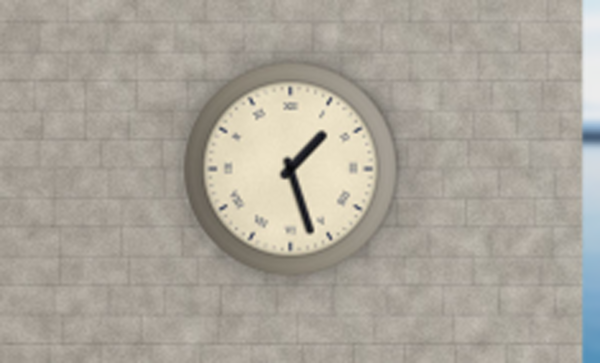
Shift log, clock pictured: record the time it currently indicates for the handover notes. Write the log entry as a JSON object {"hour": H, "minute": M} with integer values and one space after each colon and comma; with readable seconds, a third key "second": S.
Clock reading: {"hour": 1, "minute": 27}
